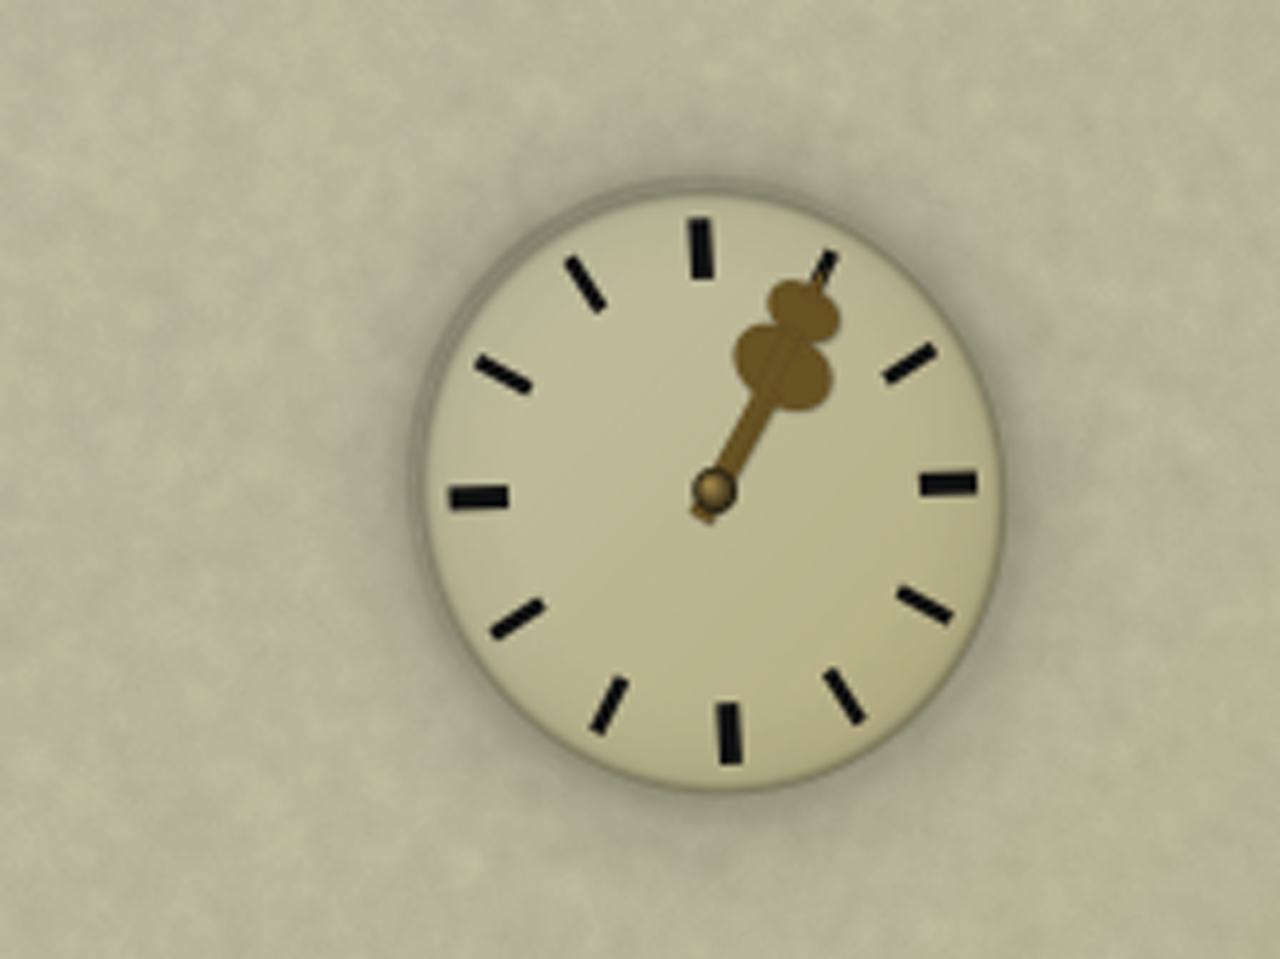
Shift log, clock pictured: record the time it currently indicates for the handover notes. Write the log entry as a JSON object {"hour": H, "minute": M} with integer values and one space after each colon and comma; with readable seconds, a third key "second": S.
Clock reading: {"hour": 1, "minute": 5}
